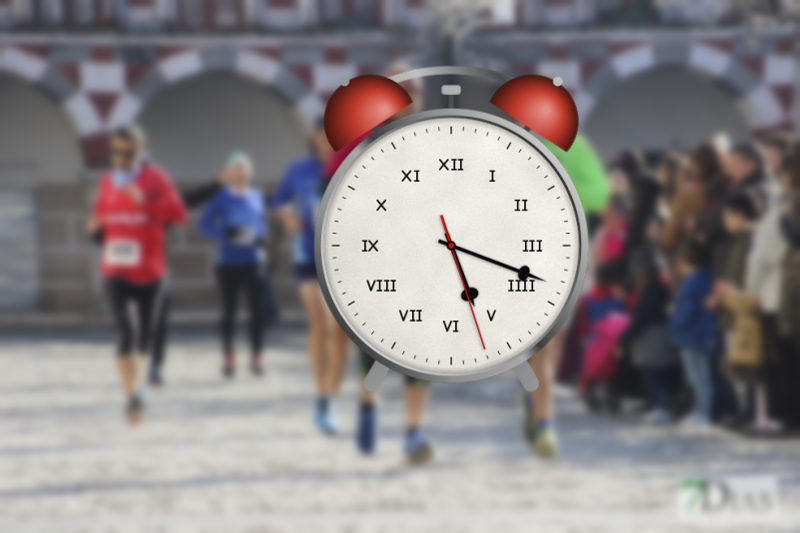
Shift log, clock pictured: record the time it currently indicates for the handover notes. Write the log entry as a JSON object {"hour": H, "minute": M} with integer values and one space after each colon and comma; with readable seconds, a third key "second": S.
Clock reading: {"hour": 5, "minute": 18, "second": 27}
